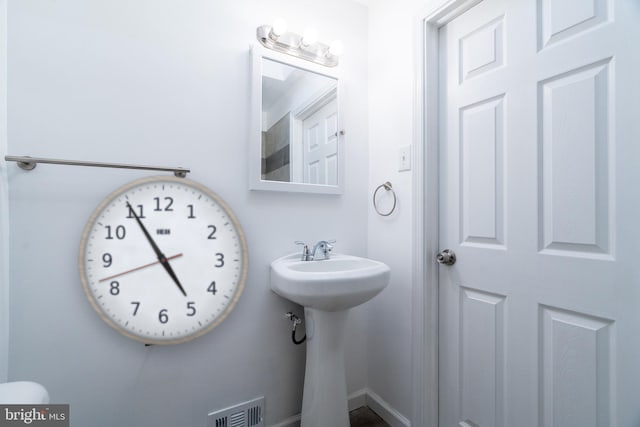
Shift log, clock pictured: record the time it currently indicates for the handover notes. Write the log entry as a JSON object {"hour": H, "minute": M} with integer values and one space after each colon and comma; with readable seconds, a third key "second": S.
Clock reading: {"hour": 4, "minute": 54, "second": 42}
